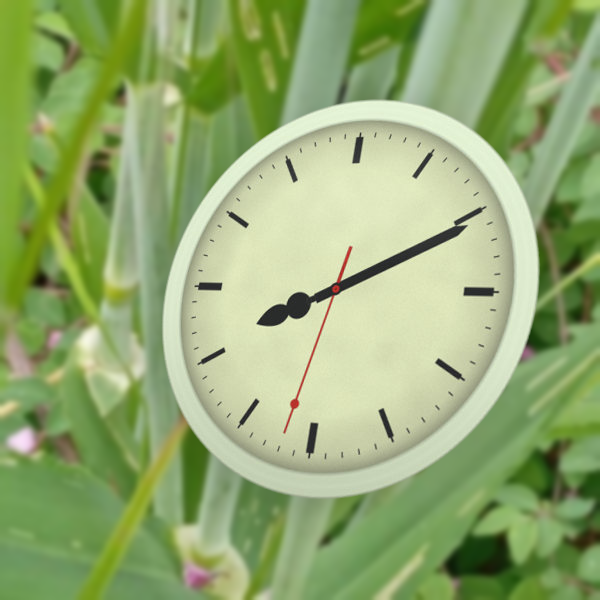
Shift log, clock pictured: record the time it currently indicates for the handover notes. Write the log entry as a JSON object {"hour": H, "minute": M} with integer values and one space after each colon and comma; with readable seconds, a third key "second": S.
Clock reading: {"hour": 8, "minute": 10, "second": 32}
